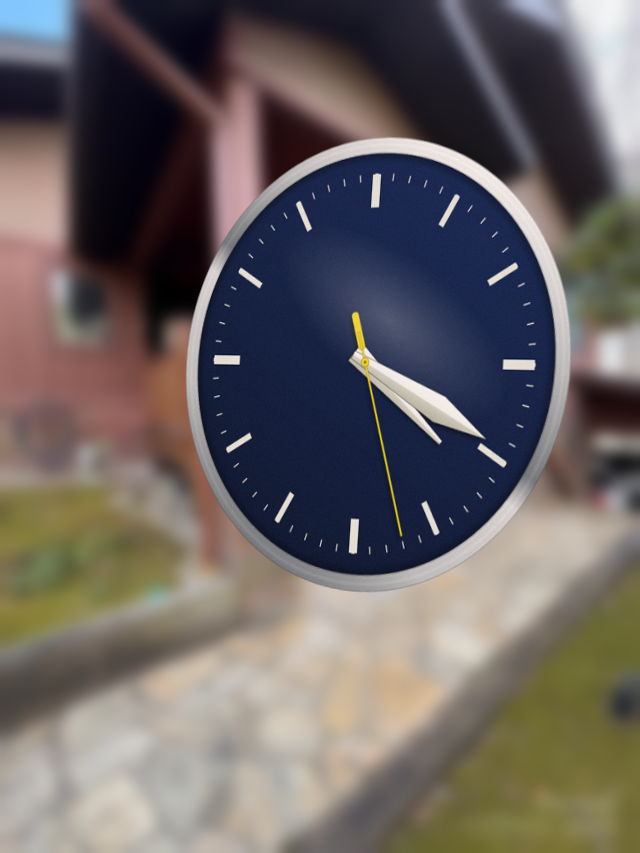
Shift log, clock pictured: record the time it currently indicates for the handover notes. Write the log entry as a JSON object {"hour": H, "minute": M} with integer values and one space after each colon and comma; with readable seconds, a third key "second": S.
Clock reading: {"hour": 4, "minute": 19, "second": 27}
